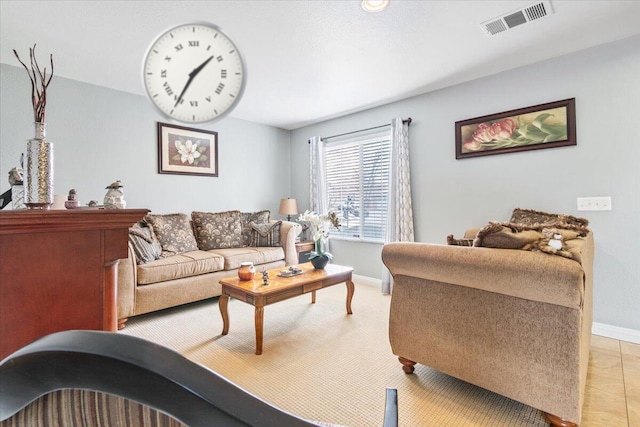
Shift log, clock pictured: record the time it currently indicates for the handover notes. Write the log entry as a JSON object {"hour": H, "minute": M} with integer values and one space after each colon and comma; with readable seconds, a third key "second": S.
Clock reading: {"hour": 1, "minute": 35}
